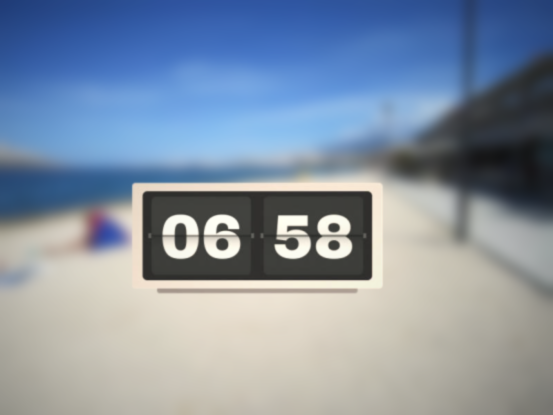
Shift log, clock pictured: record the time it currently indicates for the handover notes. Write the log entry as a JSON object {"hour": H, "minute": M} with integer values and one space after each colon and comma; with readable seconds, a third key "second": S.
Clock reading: {"hour": 6, "minute": 58}
